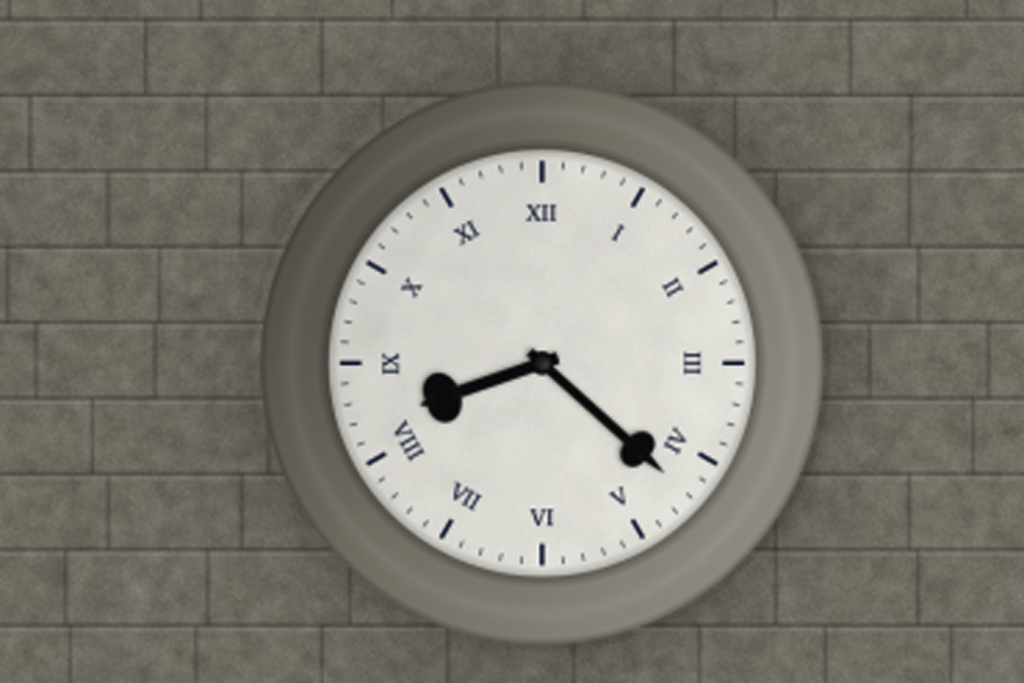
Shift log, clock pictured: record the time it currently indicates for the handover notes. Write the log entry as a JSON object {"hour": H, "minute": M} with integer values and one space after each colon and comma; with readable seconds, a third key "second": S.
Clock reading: {"hour": 8, "minute": 22}
